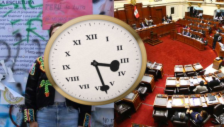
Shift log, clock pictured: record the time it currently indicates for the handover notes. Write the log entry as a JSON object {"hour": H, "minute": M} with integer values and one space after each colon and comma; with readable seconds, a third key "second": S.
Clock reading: {"hour": 3, "minute": 28}
